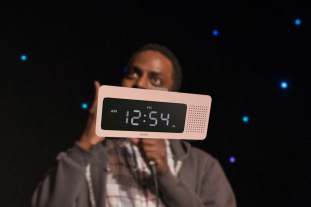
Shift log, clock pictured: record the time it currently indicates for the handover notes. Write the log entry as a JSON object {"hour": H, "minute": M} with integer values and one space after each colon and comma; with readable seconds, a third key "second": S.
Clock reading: {"hour": 12, "minute": 54}
